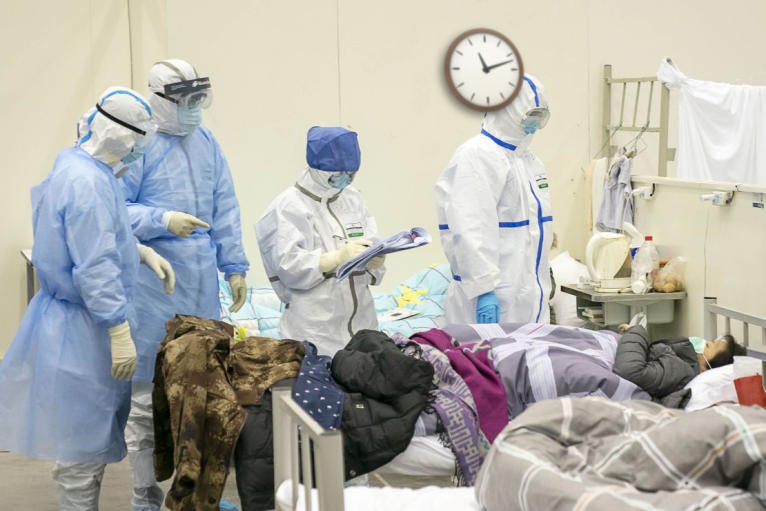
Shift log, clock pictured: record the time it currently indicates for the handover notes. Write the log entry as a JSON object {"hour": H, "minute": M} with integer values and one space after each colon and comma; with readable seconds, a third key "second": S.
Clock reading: {"hour": 11, "minute": 12}
